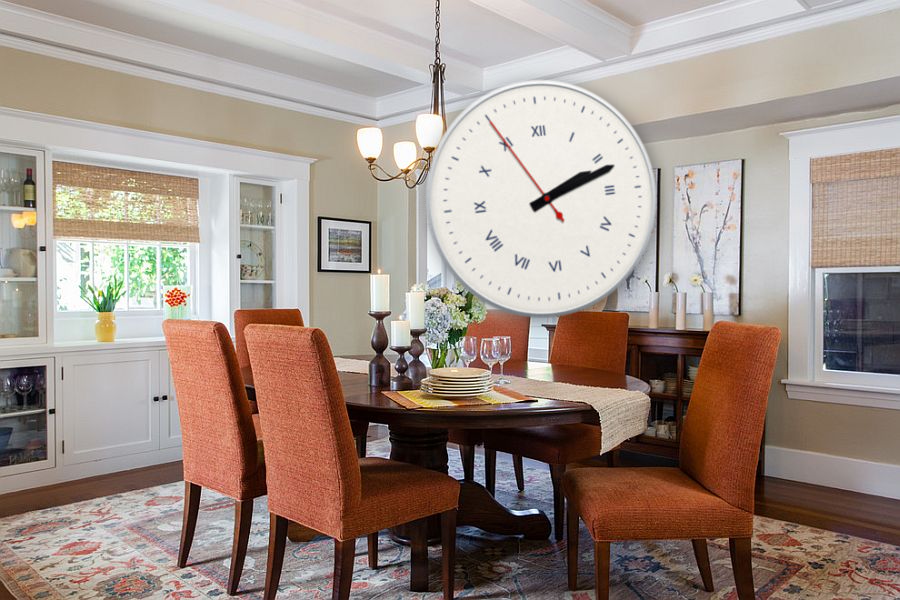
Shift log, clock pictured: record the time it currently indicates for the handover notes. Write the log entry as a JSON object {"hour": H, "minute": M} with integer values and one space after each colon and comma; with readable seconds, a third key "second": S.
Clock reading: {"hour": 2, "minute": 11, "second": 55}
